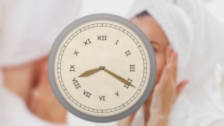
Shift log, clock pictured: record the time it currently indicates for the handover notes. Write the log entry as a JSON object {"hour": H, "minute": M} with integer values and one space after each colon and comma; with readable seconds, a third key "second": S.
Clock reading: {"hour": 8, "minute": 20}
